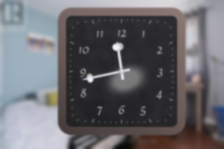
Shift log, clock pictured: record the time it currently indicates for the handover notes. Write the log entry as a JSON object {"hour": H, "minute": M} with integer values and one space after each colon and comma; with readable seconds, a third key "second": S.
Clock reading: {"hour": 11, "minute": 43}
